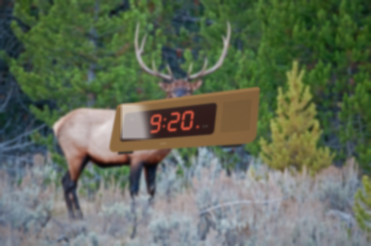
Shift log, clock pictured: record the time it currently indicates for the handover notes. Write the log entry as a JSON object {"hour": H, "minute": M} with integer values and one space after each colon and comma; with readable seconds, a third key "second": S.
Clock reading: {"hour": 9, "minute": 20}
